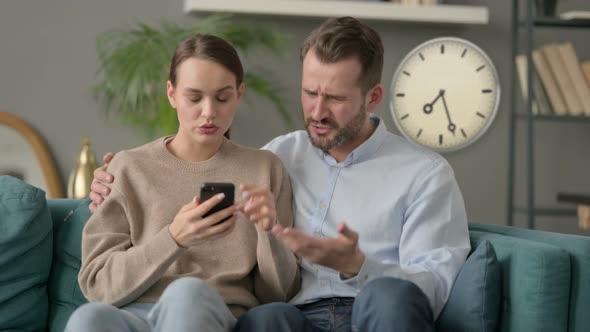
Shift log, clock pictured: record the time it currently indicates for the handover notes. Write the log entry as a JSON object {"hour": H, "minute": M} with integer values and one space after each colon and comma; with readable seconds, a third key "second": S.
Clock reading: {"hour": 7, "minute": 27}
